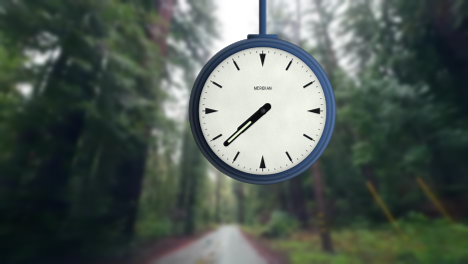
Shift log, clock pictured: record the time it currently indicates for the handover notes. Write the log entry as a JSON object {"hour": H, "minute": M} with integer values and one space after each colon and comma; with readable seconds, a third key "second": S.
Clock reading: {"hour": 7, "minute": 38}
